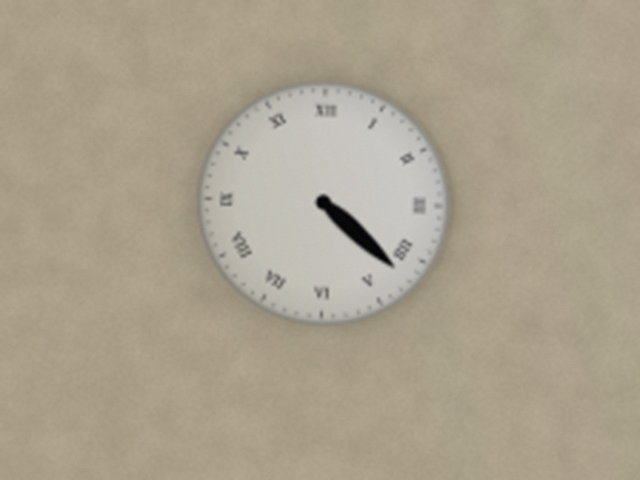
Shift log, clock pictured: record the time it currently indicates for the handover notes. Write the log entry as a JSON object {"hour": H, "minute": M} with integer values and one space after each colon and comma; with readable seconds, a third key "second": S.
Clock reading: {"hour": 4, "minute": 22}
